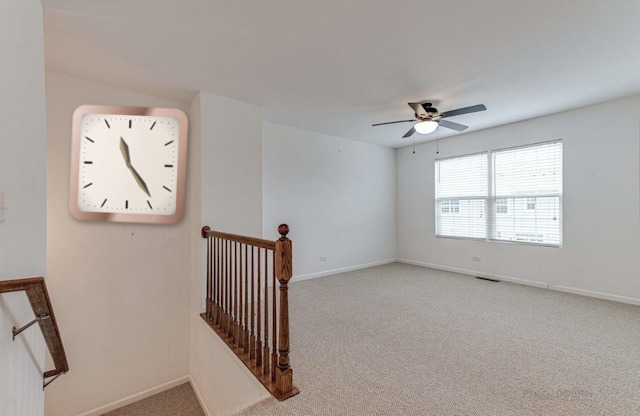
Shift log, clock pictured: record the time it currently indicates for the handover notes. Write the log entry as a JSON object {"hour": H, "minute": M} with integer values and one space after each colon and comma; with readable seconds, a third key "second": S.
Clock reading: {"hour": 11, "minute": 24}
